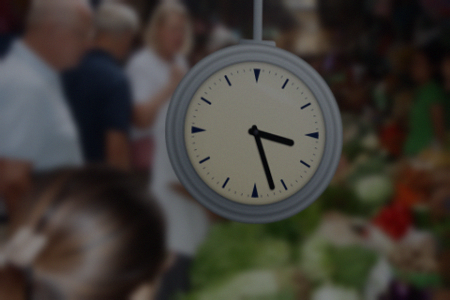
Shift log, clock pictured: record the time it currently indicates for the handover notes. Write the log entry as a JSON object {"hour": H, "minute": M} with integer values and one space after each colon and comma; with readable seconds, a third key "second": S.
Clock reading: {"hour": 3, "minute": 27}
